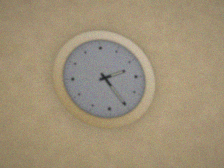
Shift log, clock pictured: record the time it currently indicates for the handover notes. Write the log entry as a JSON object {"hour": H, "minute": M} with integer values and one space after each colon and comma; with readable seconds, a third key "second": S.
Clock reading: {"hour": 2, "minute": 25}
